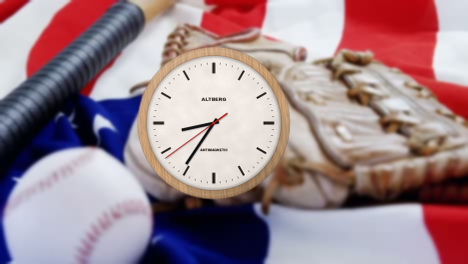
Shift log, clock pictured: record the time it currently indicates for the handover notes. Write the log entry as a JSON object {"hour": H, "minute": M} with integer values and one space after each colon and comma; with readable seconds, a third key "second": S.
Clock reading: {"hour": 8, "minute": 35, "second": 39}
